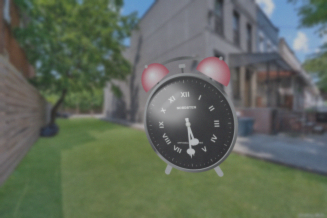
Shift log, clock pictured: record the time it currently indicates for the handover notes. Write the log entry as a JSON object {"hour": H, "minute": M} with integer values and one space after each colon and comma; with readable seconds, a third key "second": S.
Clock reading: {"hour": 5, "minute": 30}
